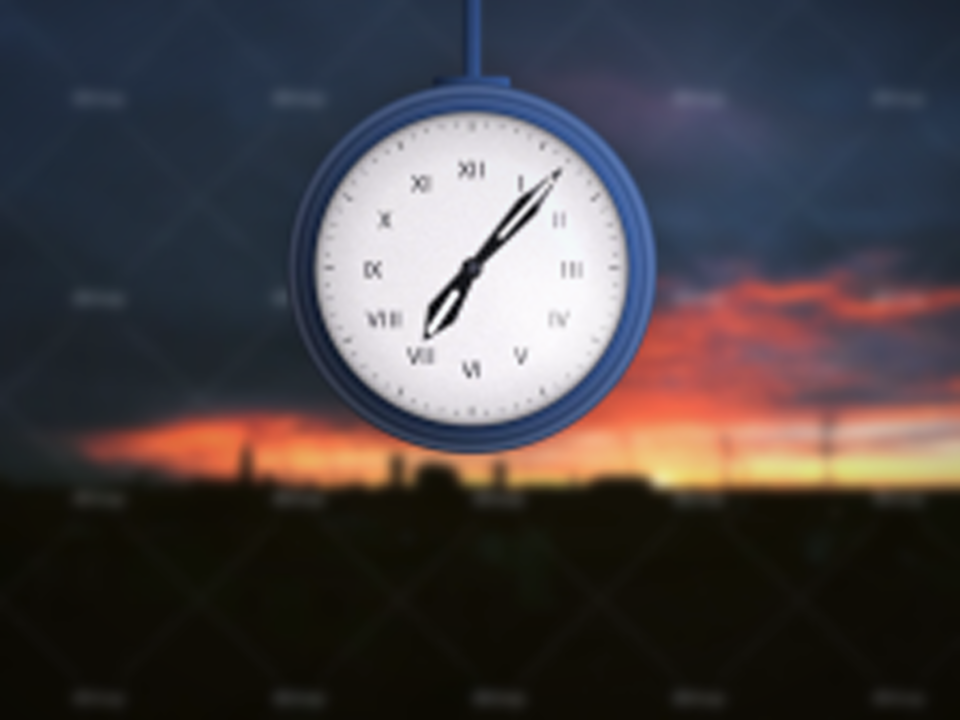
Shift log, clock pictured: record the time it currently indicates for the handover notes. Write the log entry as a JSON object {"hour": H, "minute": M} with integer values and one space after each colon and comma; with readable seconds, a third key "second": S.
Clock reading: {"hour": 7, "minute": 7}
